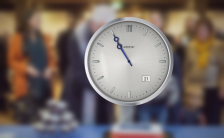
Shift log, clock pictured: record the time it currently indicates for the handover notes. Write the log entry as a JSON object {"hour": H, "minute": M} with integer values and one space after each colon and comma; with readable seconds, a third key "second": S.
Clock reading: {"hour": 10, "minute": 55}
